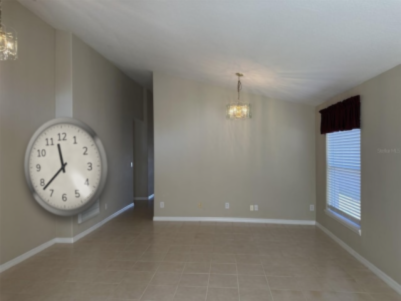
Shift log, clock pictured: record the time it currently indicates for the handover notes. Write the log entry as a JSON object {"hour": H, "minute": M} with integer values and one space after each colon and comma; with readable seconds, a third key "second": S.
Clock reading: {"hour": 11, "minute": 38}
